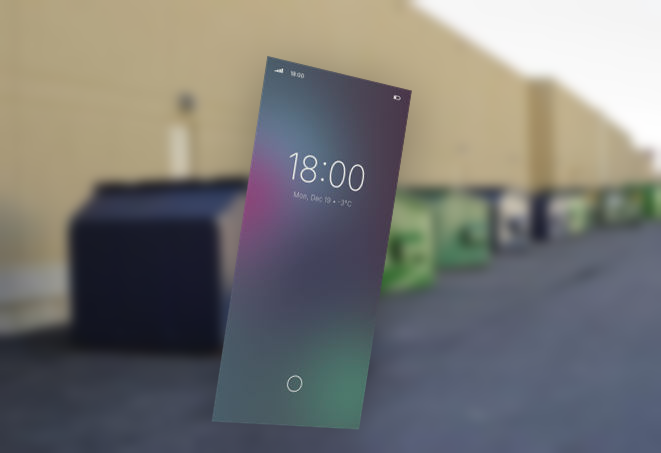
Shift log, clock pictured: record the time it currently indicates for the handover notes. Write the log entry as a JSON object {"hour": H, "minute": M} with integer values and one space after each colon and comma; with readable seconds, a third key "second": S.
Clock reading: {"hour": 18, "minute": 0}
